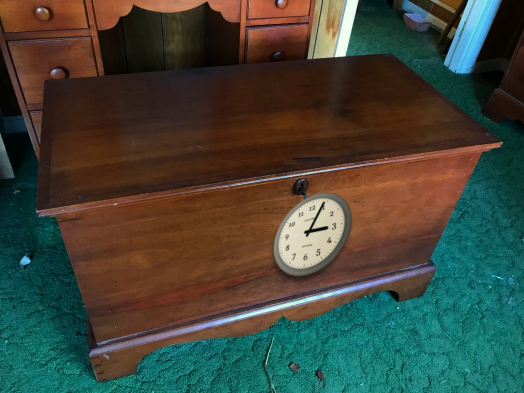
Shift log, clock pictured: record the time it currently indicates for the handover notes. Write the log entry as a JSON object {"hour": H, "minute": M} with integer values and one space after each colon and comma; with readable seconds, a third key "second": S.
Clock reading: {"hour": 3, "minute": 4}
